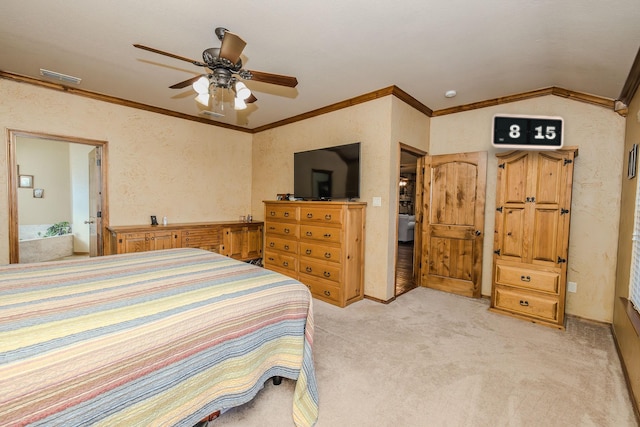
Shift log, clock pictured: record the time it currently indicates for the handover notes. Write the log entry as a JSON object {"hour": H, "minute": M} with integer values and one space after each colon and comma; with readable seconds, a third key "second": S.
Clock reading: {"hour": 8, "minute": 15}
